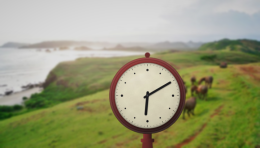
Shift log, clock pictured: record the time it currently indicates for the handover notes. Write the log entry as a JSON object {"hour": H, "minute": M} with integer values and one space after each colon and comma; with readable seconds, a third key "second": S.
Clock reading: {"hour": 6, "minute": 10}
